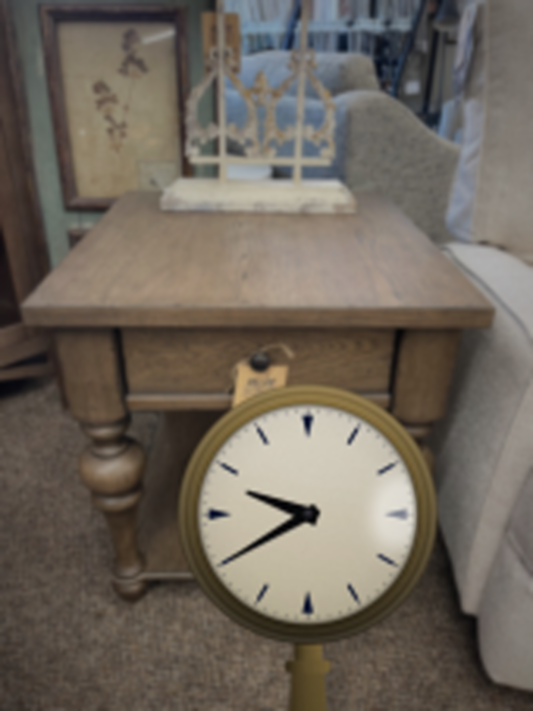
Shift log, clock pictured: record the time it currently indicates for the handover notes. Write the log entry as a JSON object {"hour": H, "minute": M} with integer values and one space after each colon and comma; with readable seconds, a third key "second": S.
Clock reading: {"hour": 9, "minute": 40}
